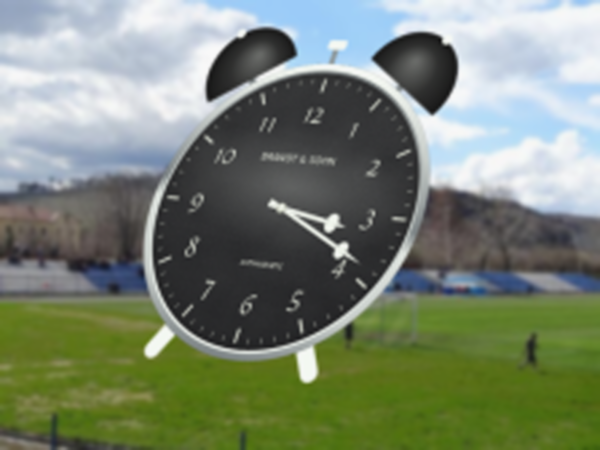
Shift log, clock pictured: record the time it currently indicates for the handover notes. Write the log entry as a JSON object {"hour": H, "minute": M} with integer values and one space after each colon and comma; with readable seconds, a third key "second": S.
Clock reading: {"hour": 3, "minute": 19}
